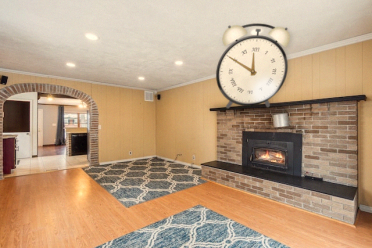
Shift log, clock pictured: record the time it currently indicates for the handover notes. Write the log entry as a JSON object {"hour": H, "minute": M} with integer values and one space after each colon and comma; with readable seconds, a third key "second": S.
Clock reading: {"hour": 11, "minute": 50}
